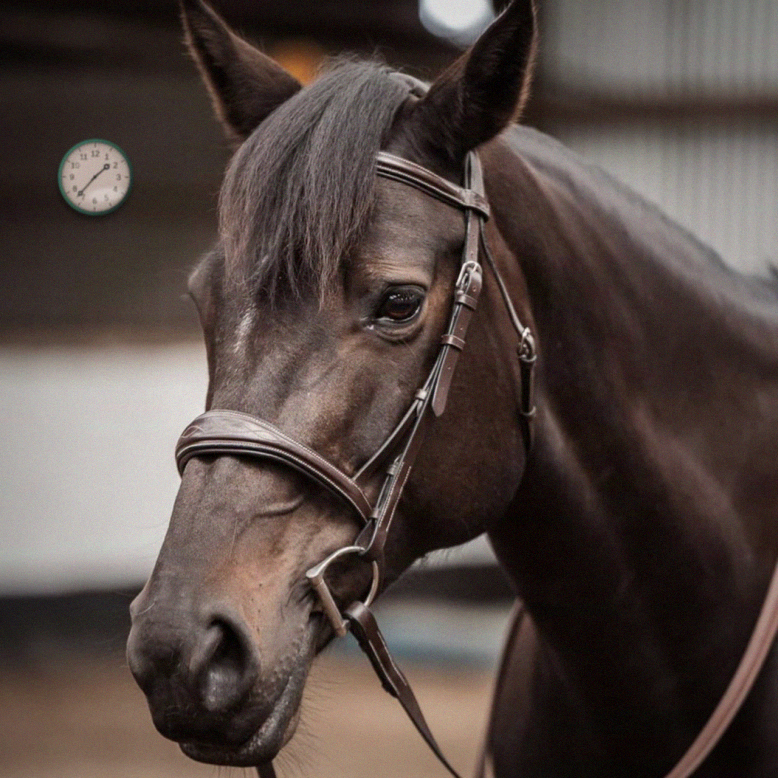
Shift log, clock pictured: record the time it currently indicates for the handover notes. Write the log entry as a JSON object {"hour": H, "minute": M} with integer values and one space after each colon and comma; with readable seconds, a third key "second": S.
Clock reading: {"hour": 1, "minute": 37}
